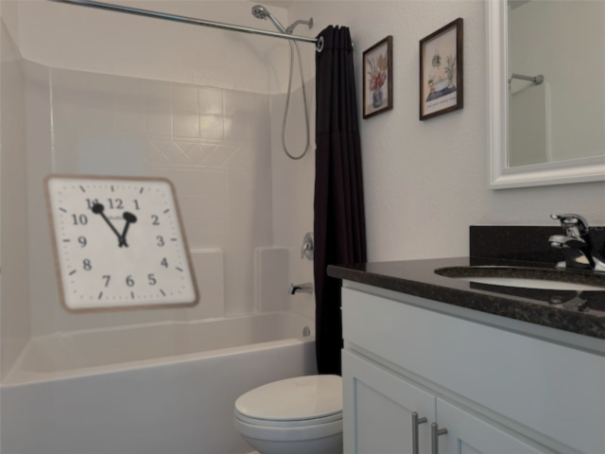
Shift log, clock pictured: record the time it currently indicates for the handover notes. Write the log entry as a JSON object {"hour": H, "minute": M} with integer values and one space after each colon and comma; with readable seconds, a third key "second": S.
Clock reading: {"hour": 12, "minute": 55}
